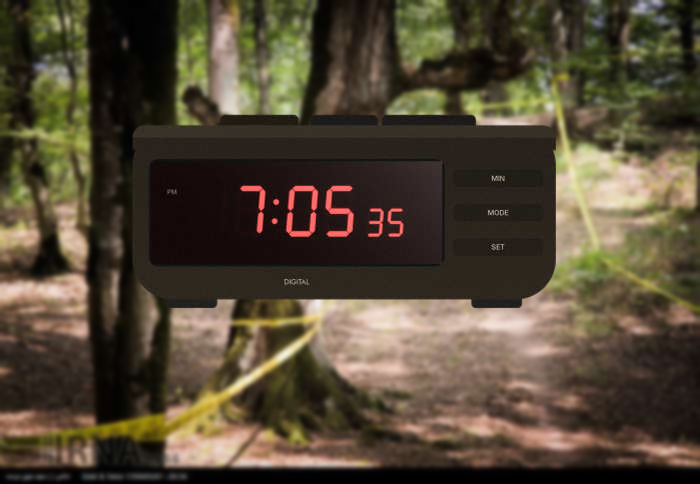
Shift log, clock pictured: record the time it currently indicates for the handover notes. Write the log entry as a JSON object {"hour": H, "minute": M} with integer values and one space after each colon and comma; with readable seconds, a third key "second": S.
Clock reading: {"hour": 7, "minute": 5, "second": 35}
